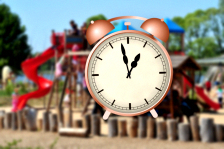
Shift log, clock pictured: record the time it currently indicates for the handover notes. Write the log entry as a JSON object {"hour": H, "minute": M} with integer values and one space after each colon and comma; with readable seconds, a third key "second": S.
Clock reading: {"hour": 12, "minute": 58}
